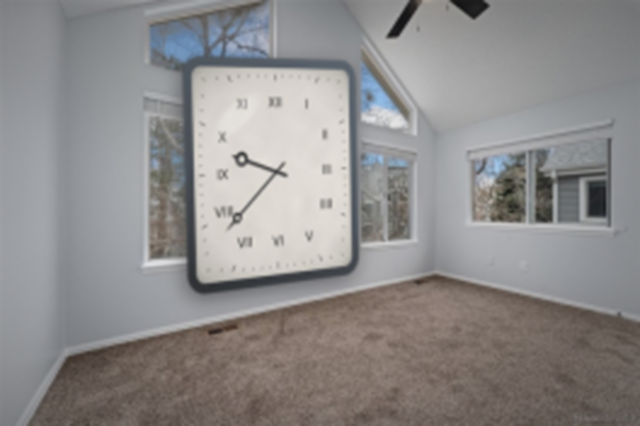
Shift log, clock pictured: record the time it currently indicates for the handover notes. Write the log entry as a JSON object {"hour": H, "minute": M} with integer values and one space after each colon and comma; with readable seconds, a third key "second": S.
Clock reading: {"hour": 9, "minute": 38}
